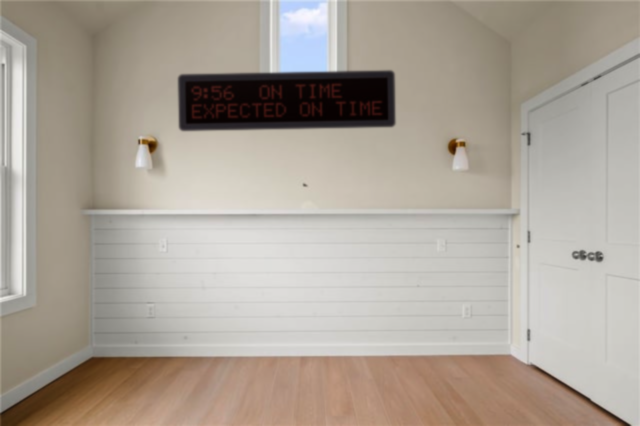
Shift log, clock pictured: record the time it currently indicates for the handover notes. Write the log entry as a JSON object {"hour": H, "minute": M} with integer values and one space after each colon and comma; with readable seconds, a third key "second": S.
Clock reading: {"hour": 9, "minute": 56}
